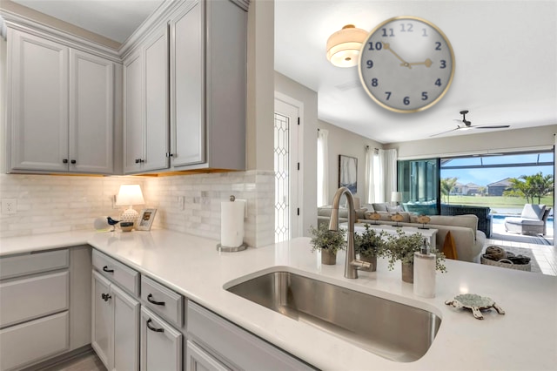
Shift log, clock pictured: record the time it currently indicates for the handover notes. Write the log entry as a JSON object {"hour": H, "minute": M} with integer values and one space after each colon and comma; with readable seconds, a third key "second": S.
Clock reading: {"hour": 2, "minute": 52}
